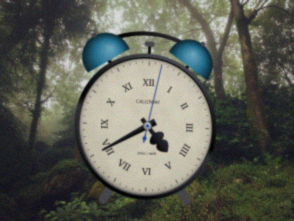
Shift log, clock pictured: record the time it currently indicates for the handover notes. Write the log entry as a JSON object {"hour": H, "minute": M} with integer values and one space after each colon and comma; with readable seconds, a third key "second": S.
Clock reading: {"hour": 4, "minute": 40, "second": 2}
